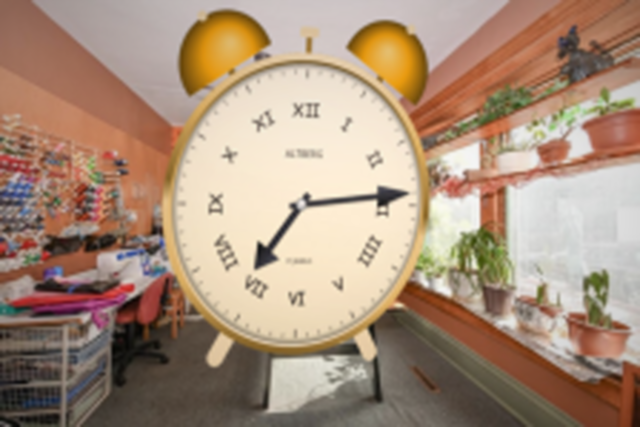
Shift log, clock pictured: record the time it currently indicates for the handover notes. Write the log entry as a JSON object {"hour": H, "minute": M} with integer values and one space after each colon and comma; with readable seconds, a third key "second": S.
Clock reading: {"hour": 7, "minute": 14}
